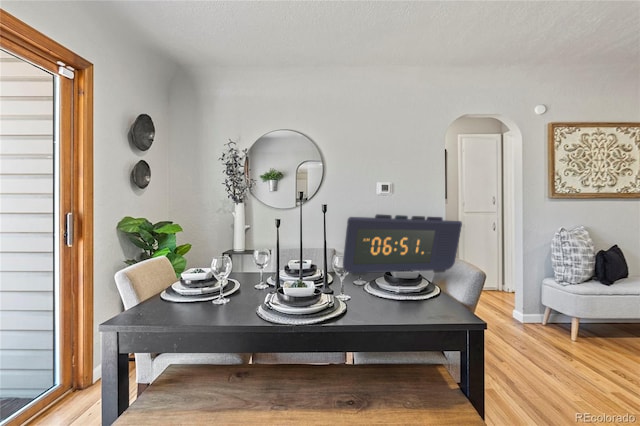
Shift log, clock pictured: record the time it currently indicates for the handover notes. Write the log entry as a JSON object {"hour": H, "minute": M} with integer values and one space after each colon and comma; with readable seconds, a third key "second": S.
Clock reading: {"hour": 6, "minute": 51}
